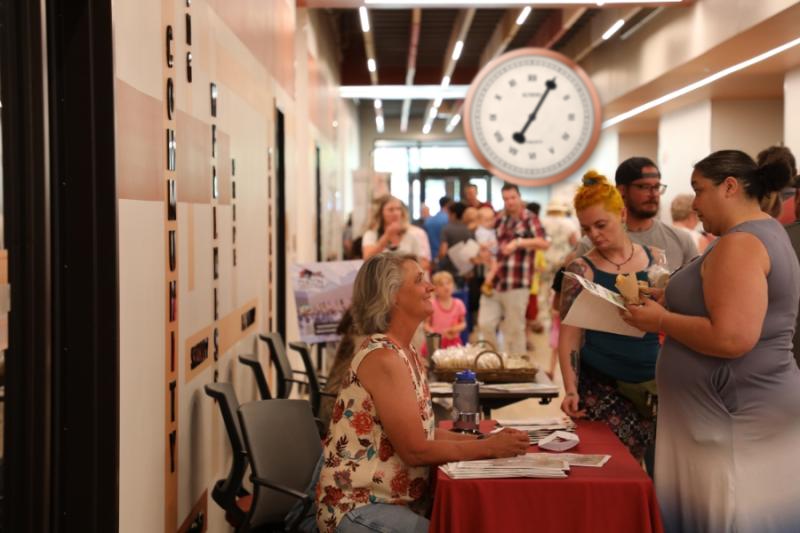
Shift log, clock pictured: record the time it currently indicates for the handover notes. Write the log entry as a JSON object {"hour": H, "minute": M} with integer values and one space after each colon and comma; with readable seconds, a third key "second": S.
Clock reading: {"hour": 7, "minute": 5}
